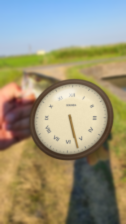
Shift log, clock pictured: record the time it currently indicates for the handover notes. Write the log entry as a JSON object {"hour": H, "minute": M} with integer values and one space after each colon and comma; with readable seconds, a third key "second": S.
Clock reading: {"hour": 5, "minute": 27}
